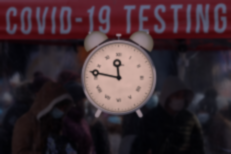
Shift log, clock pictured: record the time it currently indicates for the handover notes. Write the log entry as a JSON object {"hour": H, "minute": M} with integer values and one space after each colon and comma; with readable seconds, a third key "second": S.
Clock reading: {"hour": 11, "minute": 47}
